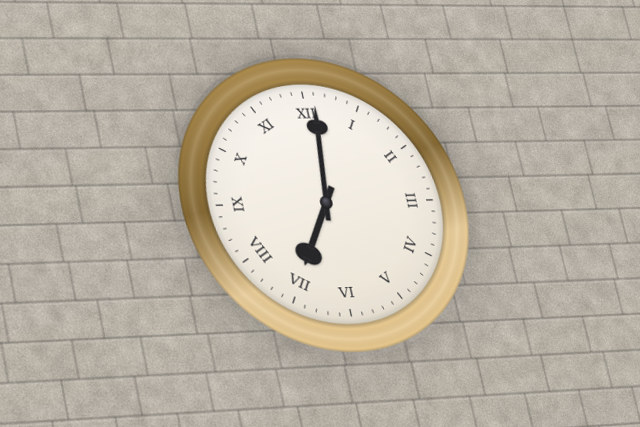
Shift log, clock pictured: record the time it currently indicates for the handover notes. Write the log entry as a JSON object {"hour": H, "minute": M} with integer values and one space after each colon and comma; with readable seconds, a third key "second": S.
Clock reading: {"hour": 7, "minute": 1}
